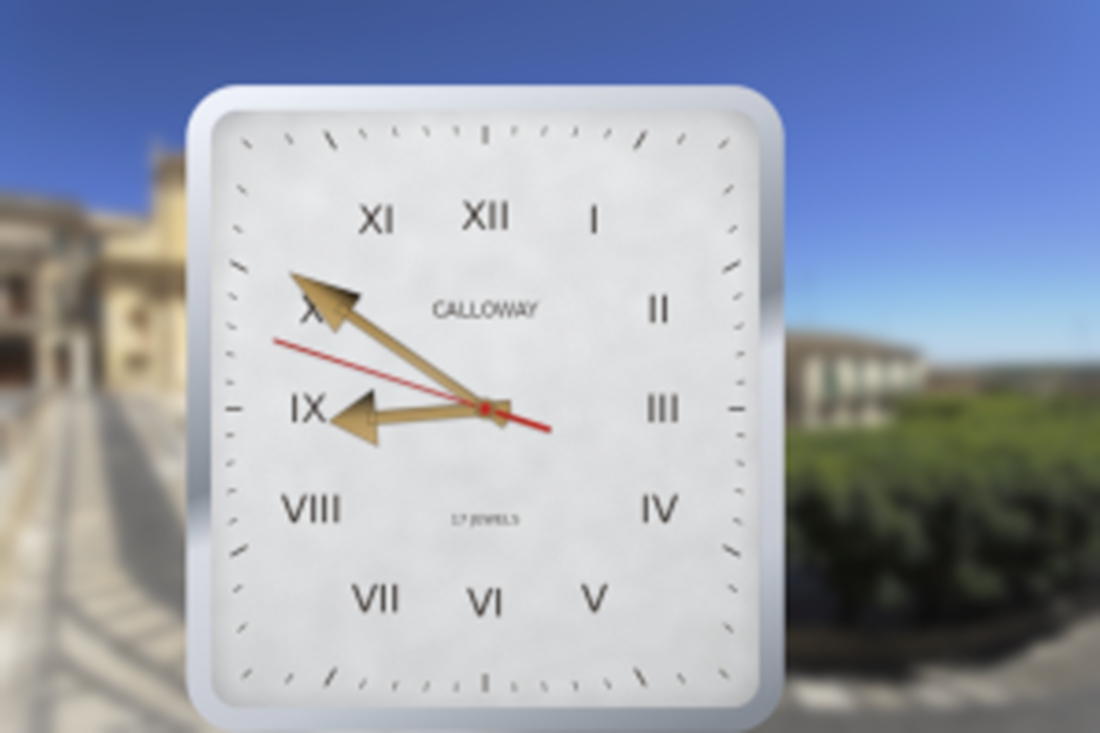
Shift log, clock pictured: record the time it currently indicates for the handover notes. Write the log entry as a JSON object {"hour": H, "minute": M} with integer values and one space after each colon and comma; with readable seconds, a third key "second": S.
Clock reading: {"hour": 8, "minute": 50, "second": 48}
